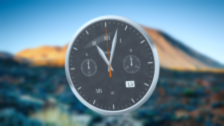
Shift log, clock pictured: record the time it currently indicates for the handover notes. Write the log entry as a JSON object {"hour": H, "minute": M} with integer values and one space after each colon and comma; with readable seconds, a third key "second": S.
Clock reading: {"hour": 11, "minute": 3}
